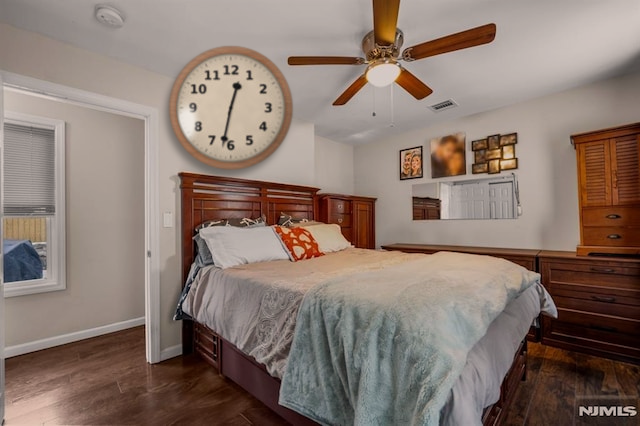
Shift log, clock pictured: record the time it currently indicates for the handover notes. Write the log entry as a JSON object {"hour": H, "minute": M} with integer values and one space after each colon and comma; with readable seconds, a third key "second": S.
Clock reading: {"hour": 12, "minute": 32}
